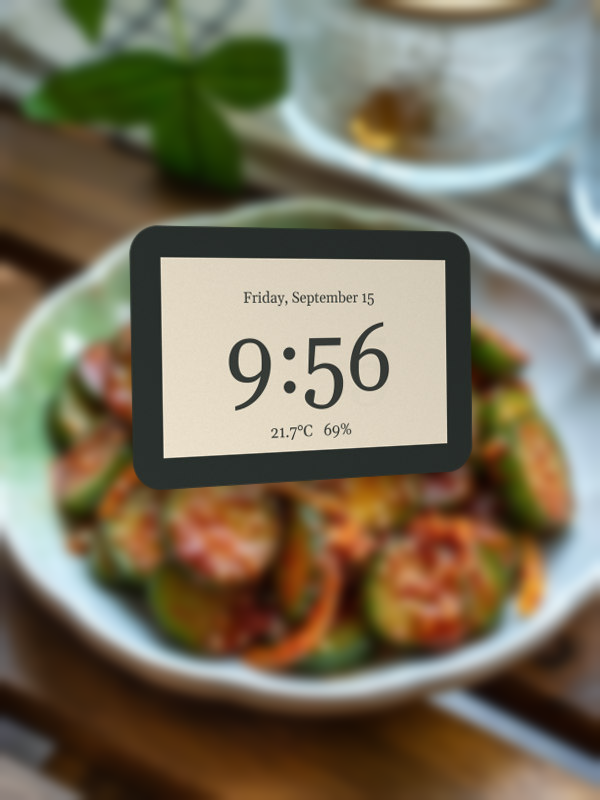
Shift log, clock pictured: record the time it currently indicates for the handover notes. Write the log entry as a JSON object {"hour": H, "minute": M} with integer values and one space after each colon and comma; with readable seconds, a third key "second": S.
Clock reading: {"hour": 9, "minute": 56}
